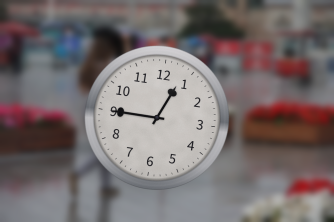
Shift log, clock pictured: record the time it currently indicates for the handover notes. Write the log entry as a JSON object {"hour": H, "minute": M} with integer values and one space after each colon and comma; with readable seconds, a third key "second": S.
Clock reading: {"hour": 12, "minute": 45}
